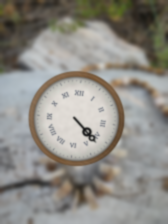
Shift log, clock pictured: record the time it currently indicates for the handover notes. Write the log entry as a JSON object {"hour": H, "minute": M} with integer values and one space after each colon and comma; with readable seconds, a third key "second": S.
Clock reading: {"hour": 4, "minute": 22}
